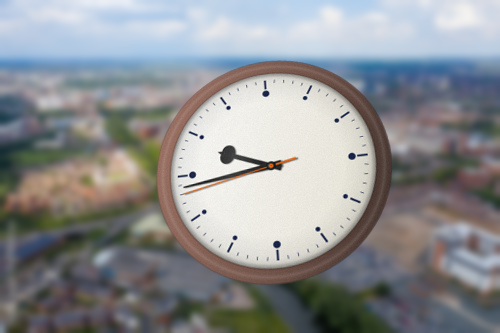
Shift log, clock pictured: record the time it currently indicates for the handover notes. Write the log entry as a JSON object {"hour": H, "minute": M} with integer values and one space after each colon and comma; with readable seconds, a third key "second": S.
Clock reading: {"hour": 9, "minute": 43, "second": 43}
